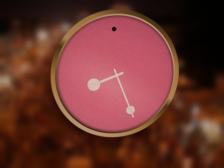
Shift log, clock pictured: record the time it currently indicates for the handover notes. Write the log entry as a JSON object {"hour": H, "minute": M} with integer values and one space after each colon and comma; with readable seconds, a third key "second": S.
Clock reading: {"hour": 8, "minute": 27}
